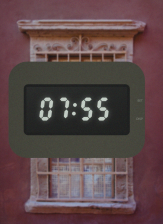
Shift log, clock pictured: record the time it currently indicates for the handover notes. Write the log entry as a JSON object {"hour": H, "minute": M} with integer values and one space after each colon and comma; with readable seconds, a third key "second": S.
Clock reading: {"hour": 7, "minute": 55}
